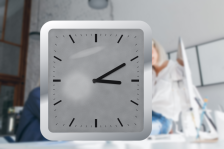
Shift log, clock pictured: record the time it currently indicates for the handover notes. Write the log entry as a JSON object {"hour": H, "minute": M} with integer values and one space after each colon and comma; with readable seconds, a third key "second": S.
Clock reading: {"hour": 3, "minute": 10}
